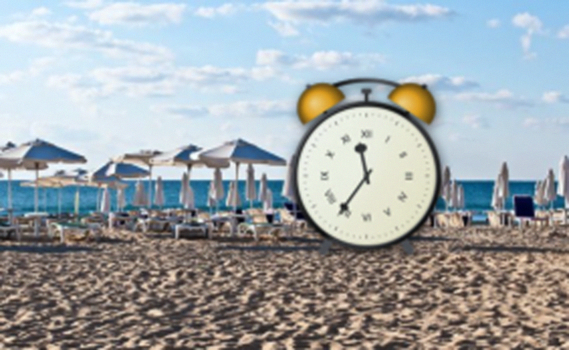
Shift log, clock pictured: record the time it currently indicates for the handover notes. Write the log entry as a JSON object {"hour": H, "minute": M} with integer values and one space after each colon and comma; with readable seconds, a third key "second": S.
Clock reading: {"hour": 11, "minute": 36}
